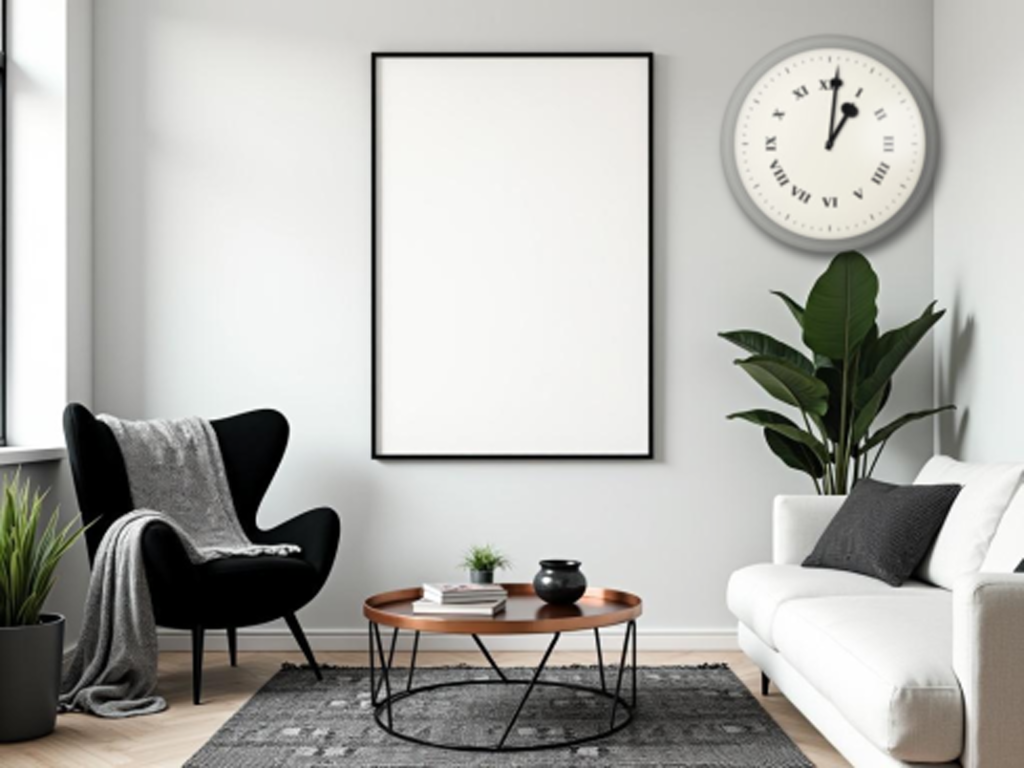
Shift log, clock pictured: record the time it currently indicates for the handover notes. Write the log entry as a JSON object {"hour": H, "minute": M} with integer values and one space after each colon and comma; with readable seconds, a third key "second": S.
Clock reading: {"hour": 1, "minute": 1}
